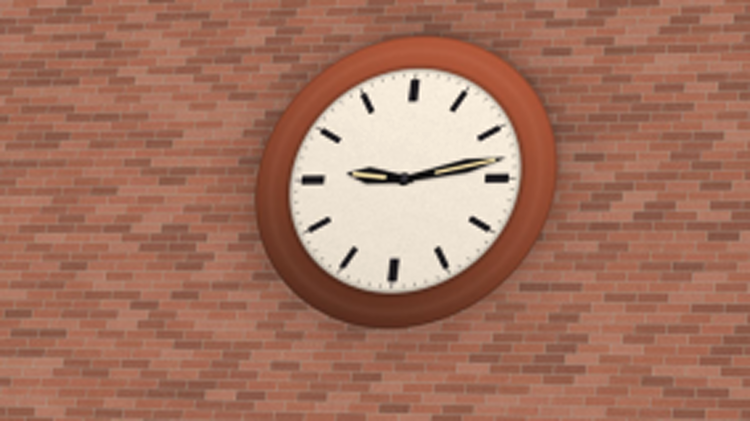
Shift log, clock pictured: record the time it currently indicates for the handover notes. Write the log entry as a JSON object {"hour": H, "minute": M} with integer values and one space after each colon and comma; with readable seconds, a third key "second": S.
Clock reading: {"hour": 9, "minute": 13}
